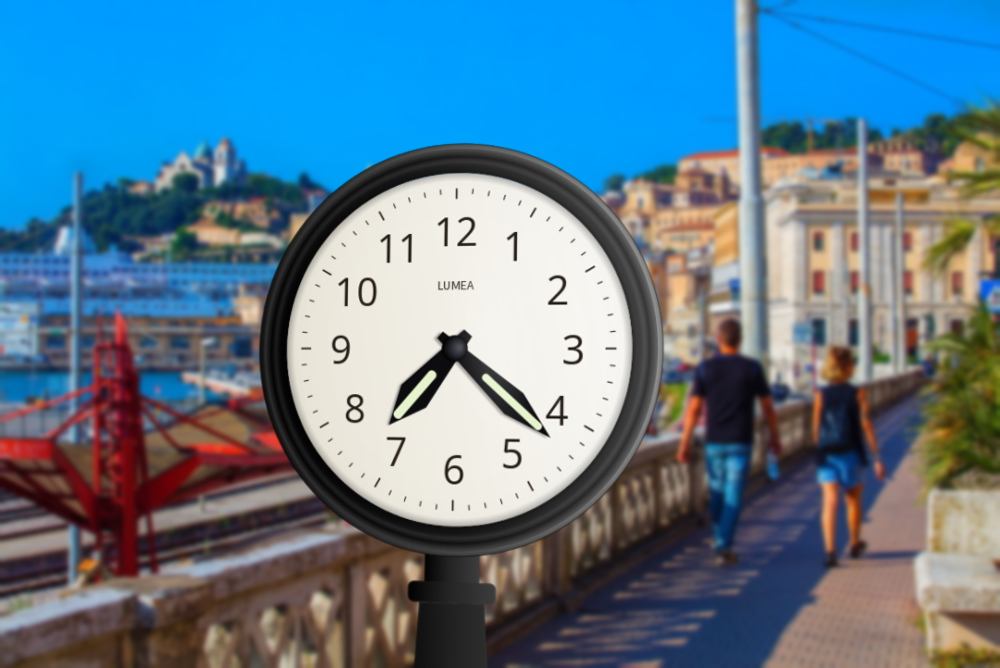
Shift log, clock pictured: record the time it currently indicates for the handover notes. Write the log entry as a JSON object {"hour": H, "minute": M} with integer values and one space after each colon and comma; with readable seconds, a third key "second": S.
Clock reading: {"hour": 7, "minute": 22}
